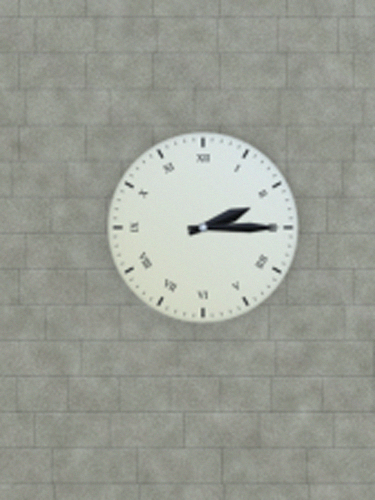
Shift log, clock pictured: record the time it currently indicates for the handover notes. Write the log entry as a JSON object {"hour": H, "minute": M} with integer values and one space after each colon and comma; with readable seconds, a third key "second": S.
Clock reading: {"hour": 2, "minute": 15}
